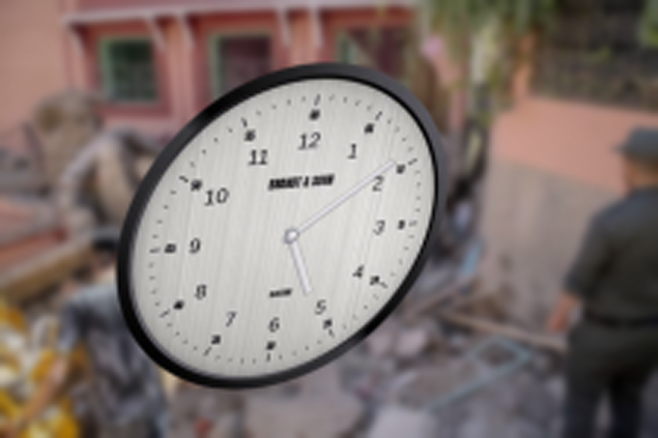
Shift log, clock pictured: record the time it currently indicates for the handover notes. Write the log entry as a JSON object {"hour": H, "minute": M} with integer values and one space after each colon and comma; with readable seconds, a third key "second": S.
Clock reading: {"hour": 5, "minute": 9}
